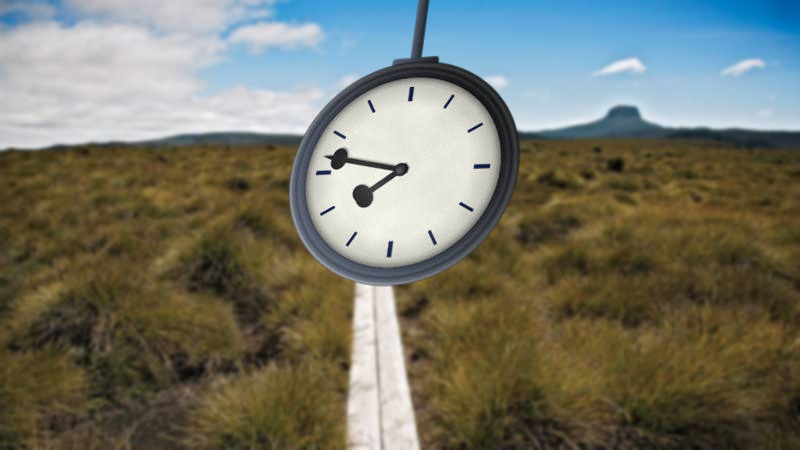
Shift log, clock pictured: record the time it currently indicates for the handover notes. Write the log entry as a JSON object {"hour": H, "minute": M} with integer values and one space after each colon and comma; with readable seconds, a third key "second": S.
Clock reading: {"hour": 7, "minute": 47}
